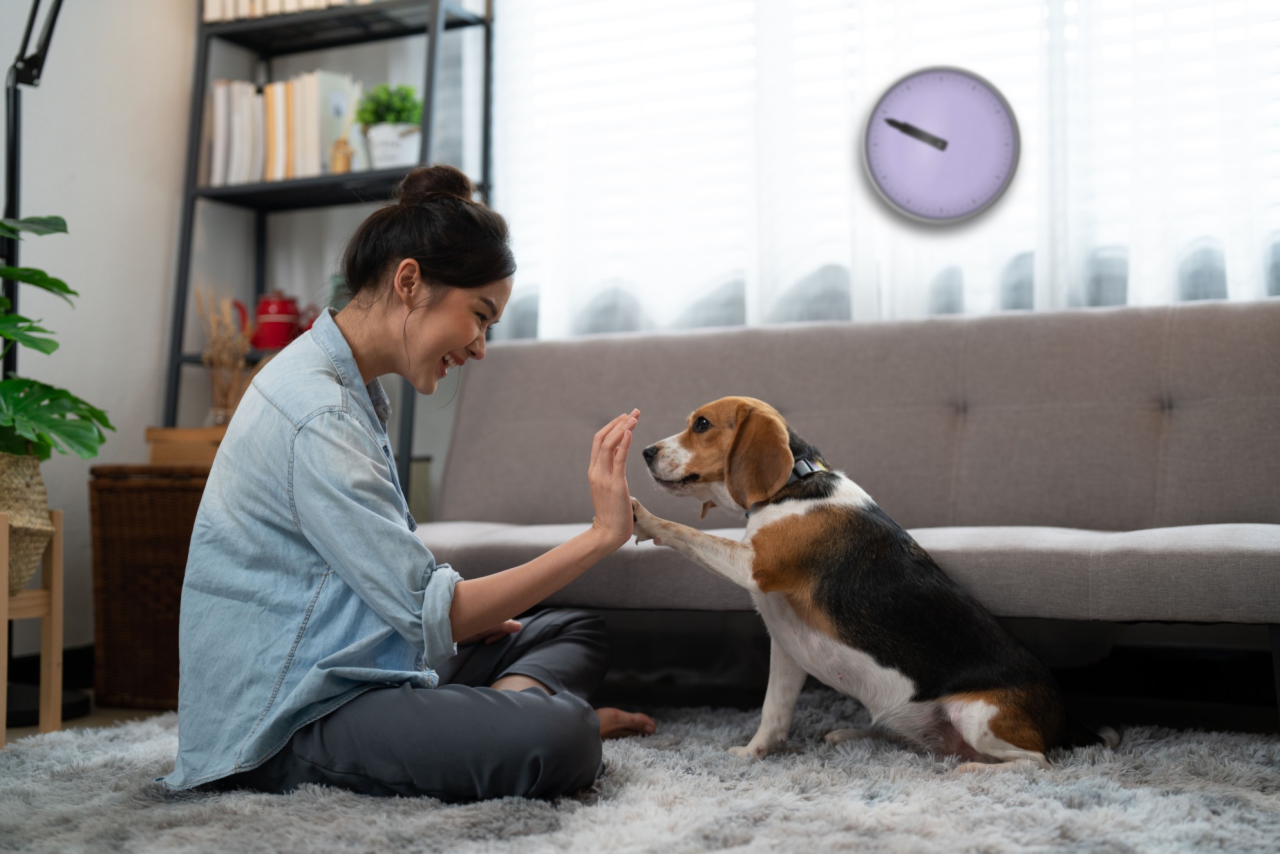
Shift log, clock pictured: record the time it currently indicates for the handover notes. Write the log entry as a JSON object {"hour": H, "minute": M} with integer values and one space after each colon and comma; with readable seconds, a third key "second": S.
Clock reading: {"hour": 9, "minute": 49}
